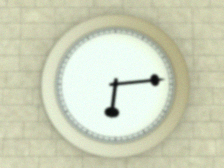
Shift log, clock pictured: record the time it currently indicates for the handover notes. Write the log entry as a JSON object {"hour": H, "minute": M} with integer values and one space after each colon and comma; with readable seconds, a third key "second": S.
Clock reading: {"hour": 6, "minute": 14}
